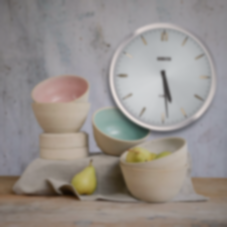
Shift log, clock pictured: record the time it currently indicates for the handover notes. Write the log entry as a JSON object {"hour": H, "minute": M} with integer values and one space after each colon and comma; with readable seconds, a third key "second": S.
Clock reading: {"hour": 5, "minute": 29}
